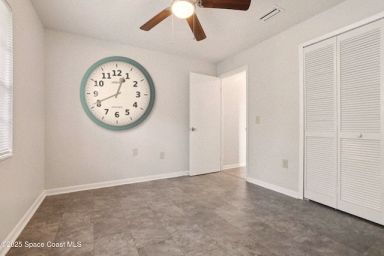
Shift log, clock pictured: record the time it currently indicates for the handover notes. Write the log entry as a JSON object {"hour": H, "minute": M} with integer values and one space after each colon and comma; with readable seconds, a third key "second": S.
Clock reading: {"hour": 12, "minute": 41}
